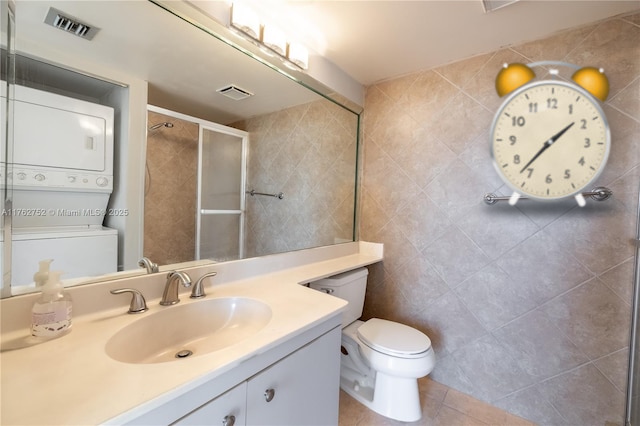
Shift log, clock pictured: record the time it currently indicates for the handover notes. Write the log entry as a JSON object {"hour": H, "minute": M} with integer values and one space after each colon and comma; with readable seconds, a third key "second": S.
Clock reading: {"hour": 1, "minute": 37}
